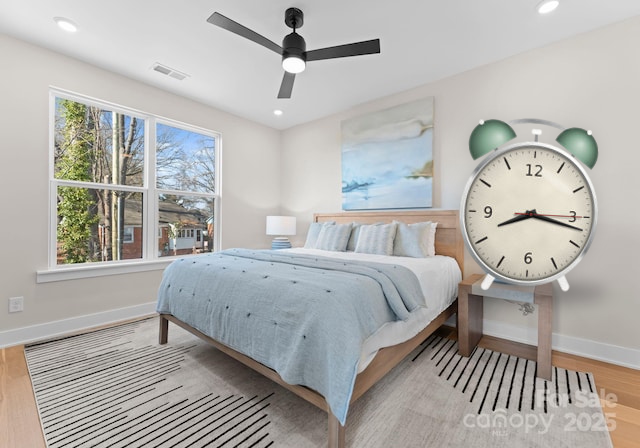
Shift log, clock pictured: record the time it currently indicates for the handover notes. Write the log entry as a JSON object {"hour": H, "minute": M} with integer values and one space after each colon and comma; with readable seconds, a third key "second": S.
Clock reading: {"hour": 8, "minute": 17, "second": 15}
